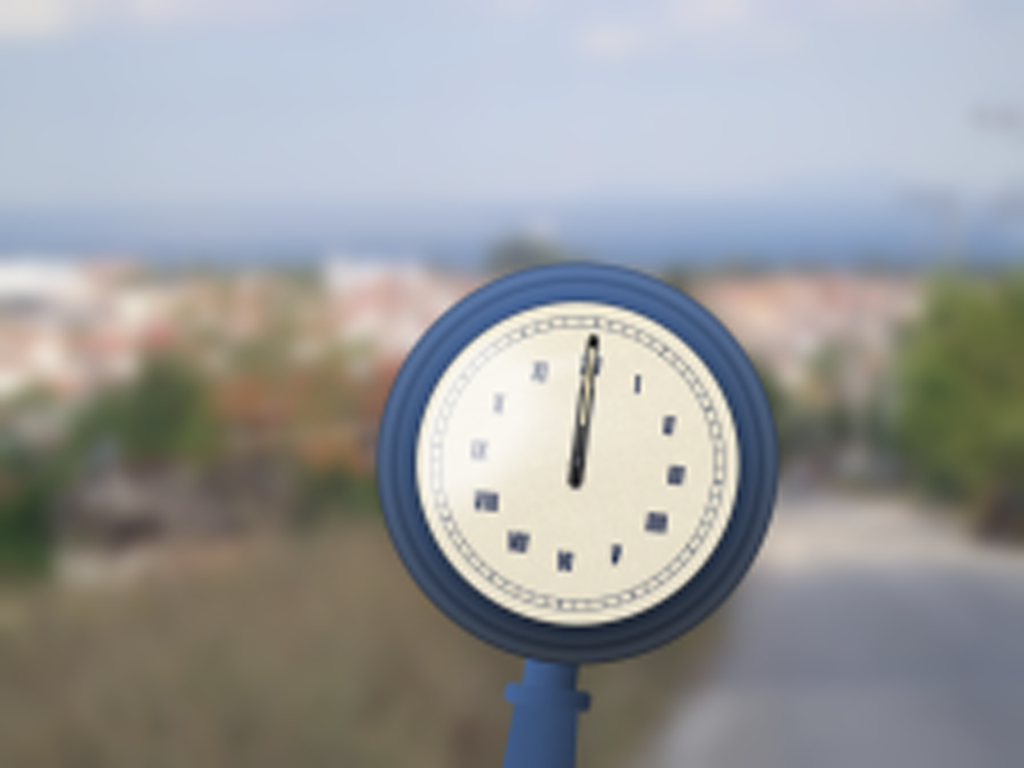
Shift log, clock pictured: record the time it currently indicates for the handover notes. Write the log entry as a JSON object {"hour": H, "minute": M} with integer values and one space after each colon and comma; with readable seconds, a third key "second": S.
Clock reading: {"hour": 12, "minute": 0}
